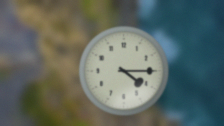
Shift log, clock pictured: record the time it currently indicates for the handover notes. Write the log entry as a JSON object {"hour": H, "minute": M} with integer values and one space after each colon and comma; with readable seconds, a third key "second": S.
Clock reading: {"hour": 4, "minute": 15}
